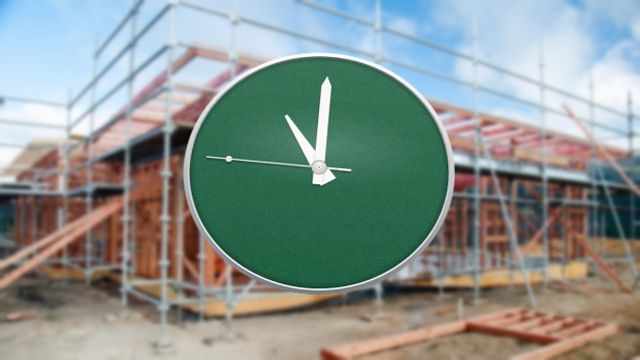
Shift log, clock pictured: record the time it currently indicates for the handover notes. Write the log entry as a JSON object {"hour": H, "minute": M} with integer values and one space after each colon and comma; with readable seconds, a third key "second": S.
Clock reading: {"hour": 11, "minute": 0, "second": 46}
